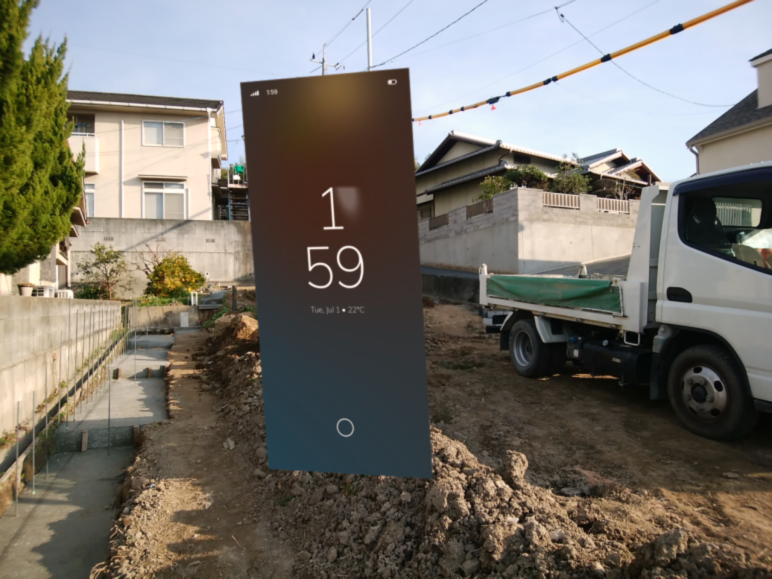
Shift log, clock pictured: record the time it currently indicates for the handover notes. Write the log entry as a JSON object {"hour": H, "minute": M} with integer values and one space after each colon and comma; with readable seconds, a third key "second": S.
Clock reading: {"hour": 1, "minute": 59}
